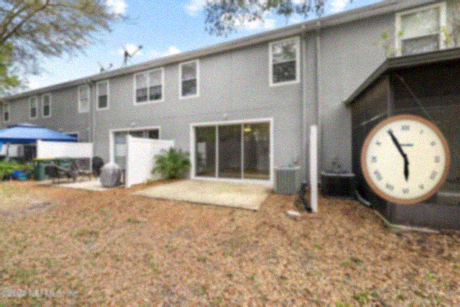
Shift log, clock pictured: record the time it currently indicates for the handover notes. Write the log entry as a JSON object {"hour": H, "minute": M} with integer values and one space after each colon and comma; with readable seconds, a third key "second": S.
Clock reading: {"hour": 5, "minute": 55}
